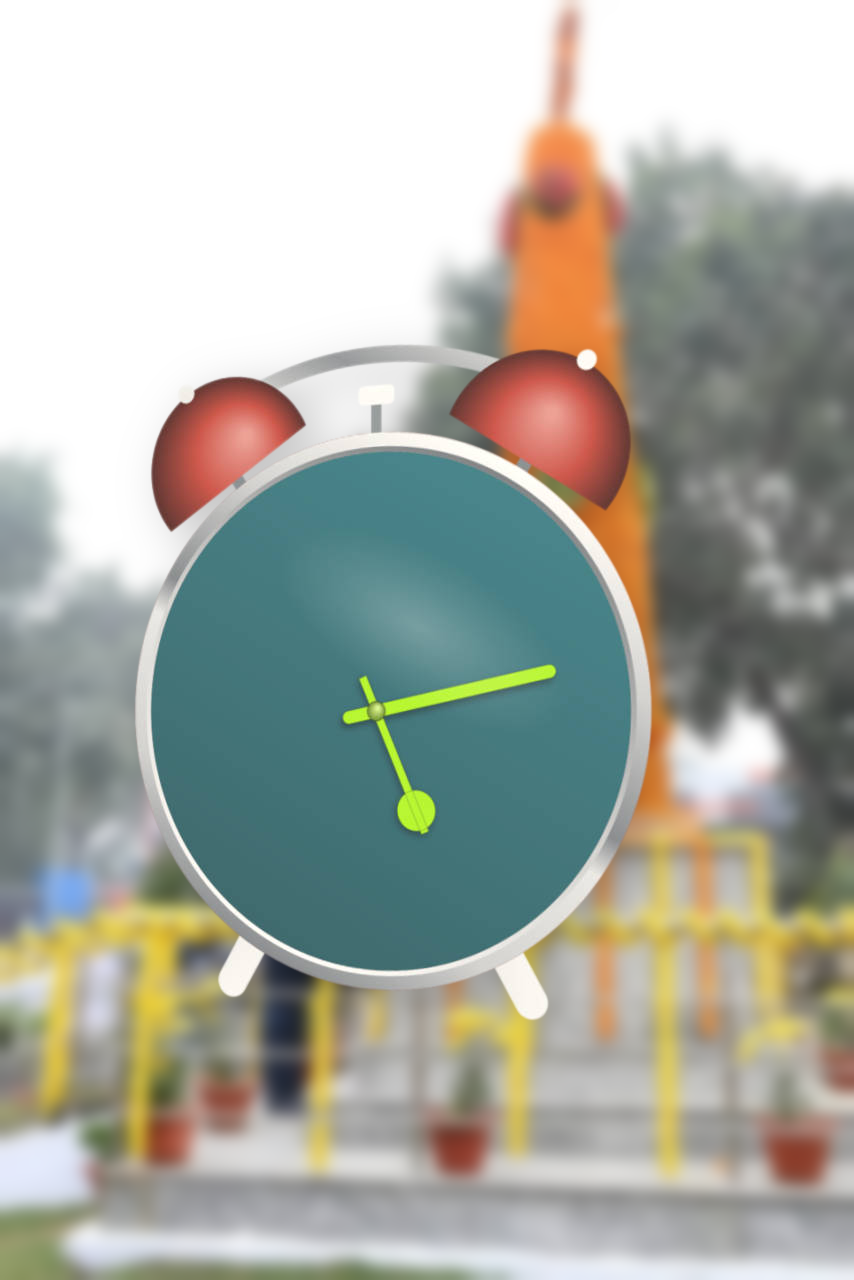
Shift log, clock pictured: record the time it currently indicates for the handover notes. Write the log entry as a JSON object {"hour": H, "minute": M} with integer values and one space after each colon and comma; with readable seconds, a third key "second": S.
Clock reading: {"hour": 5, "minute": 13}
